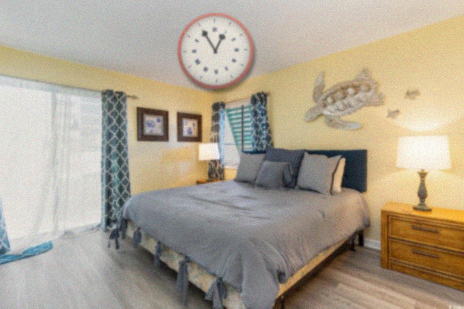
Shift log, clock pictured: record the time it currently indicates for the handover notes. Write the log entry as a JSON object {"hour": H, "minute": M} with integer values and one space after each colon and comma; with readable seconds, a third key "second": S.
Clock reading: {"hour": 12, "minute": 55}
